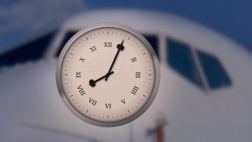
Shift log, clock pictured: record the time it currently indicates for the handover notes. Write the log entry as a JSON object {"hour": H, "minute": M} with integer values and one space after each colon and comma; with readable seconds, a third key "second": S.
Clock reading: {"hour": 8, "minute": 4}
